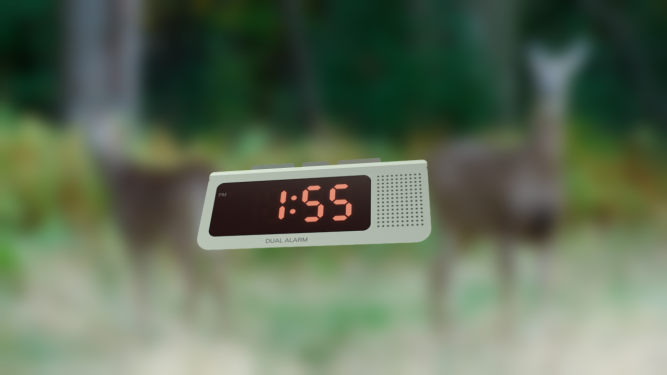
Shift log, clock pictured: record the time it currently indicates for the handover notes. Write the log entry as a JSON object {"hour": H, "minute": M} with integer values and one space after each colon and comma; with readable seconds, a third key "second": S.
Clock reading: {"hour": 1, "minute": 55}
